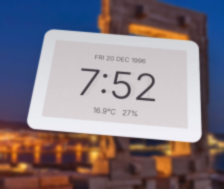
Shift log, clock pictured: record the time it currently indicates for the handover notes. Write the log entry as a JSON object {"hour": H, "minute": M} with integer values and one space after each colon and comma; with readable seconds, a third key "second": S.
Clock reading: {"hour": 7, "minute": 52}
